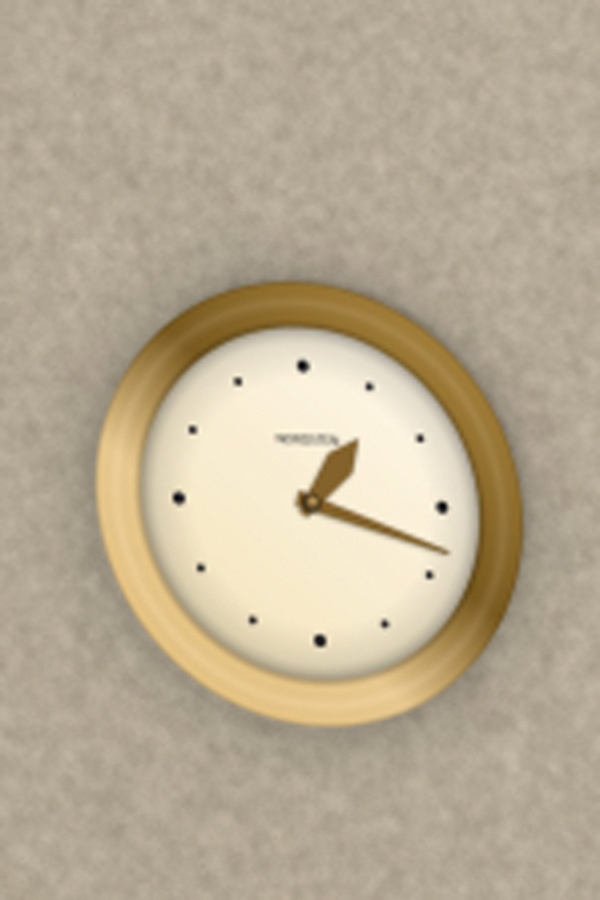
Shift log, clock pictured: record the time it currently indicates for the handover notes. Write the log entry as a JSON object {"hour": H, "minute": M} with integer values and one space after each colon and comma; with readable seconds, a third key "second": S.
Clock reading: {"hour": 1, "minute": 18}
